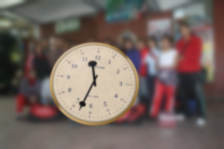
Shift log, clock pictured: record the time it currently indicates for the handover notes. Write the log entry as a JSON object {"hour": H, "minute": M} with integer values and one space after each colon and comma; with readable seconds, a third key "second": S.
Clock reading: {"hour": 11, "minute": 33}
